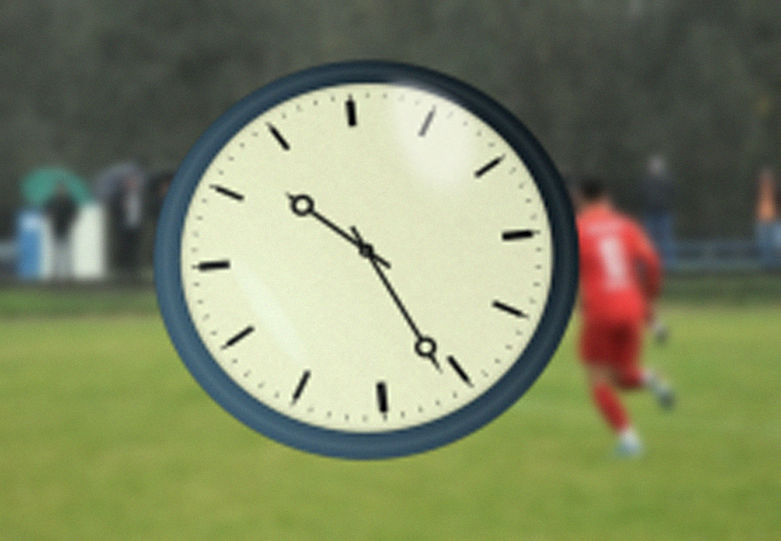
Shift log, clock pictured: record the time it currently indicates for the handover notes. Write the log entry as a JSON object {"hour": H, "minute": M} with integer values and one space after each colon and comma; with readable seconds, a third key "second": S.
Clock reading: {"hour": 10, "minute": 26}
